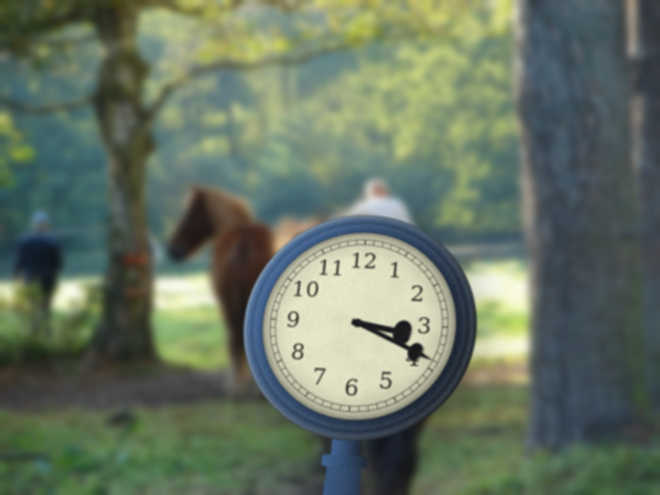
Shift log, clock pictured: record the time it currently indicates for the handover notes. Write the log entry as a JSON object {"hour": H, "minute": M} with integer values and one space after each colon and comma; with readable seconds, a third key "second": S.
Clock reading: {"hour": 3, "minute": 19}
